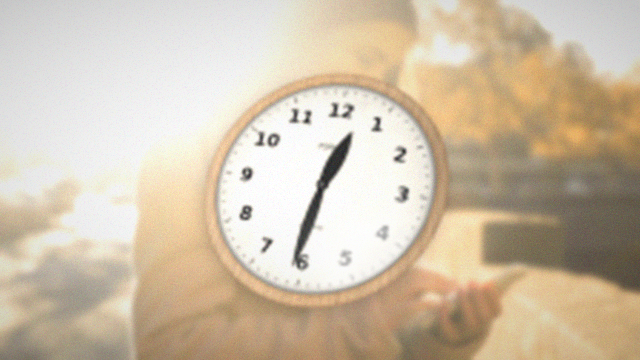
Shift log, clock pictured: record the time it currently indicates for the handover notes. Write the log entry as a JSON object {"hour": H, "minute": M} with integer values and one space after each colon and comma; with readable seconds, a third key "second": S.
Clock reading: {"hour": 12, "minute": 31}
